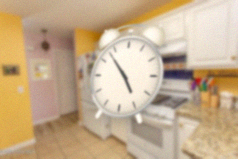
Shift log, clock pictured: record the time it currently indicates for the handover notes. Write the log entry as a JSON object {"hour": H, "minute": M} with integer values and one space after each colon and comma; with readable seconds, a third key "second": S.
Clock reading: {"hour": 4, "minute": 53}
